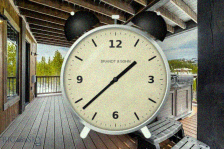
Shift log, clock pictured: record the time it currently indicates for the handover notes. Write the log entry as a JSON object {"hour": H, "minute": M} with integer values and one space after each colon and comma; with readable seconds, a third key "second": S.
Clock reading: {"hour": 1, "minute": 38}
